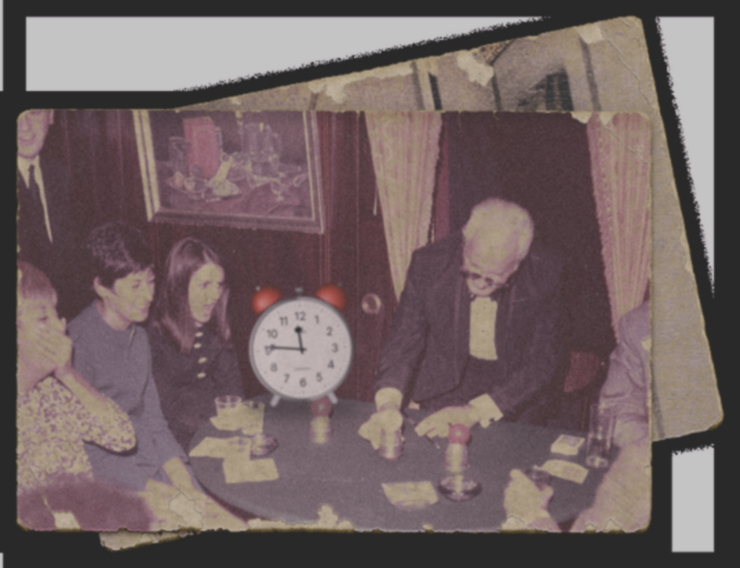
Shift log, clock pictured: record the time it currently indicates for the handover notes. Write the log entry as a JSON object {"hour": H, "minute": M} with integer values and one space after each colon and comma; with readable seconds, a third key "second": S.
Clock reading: {"hour": 11, "minute": 46}
